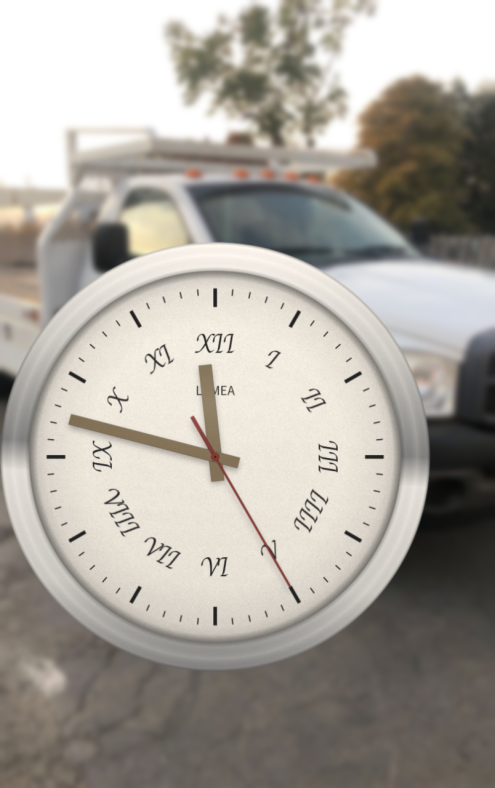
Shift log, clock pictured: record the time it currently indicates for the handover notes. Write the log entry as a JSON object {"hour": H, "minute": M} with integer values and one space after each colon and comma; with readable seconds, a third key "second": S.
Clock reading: {"hour": 11, "minute": 47, "second": 25}
